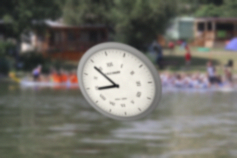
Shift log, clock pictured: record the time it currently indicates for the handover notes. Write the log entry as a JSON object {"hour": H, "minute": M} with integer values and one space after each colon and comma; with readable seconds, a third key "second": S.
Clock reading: {"hour": 8, "minute": 54}
